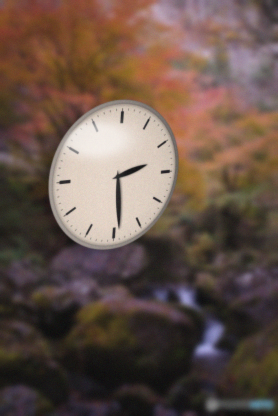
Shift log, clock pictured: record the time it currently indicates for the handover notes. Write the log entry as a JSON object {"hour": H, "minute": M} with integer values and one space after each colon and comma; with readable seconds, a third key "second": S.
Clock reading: {"hour": 2, "minute": 29}
